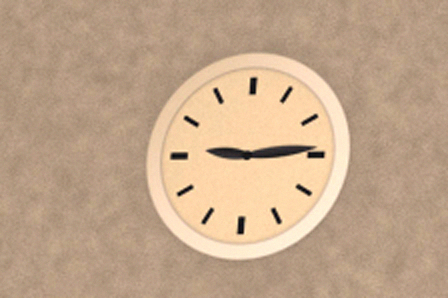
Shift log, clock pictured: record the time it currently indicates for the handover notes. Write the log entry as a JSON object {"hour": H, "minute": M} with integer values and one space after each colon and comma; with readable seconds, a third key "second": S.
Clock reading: {"hour": 9, "minute": 14}
